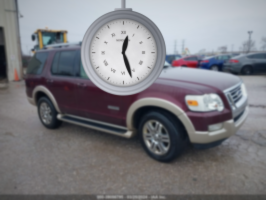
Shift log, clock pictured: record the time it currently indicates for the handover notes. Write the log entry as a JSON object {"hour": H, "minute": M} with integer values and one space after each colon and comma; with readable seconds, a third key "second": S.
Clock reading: {"hour": 12, "minute": 27}
